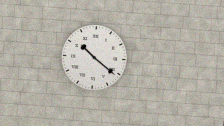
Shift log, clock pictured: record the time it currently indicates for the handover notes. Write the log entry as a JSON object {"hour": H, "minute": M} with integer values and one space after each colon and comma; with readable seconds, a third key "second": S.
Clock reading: {"hour": 10, "minute": 21}
